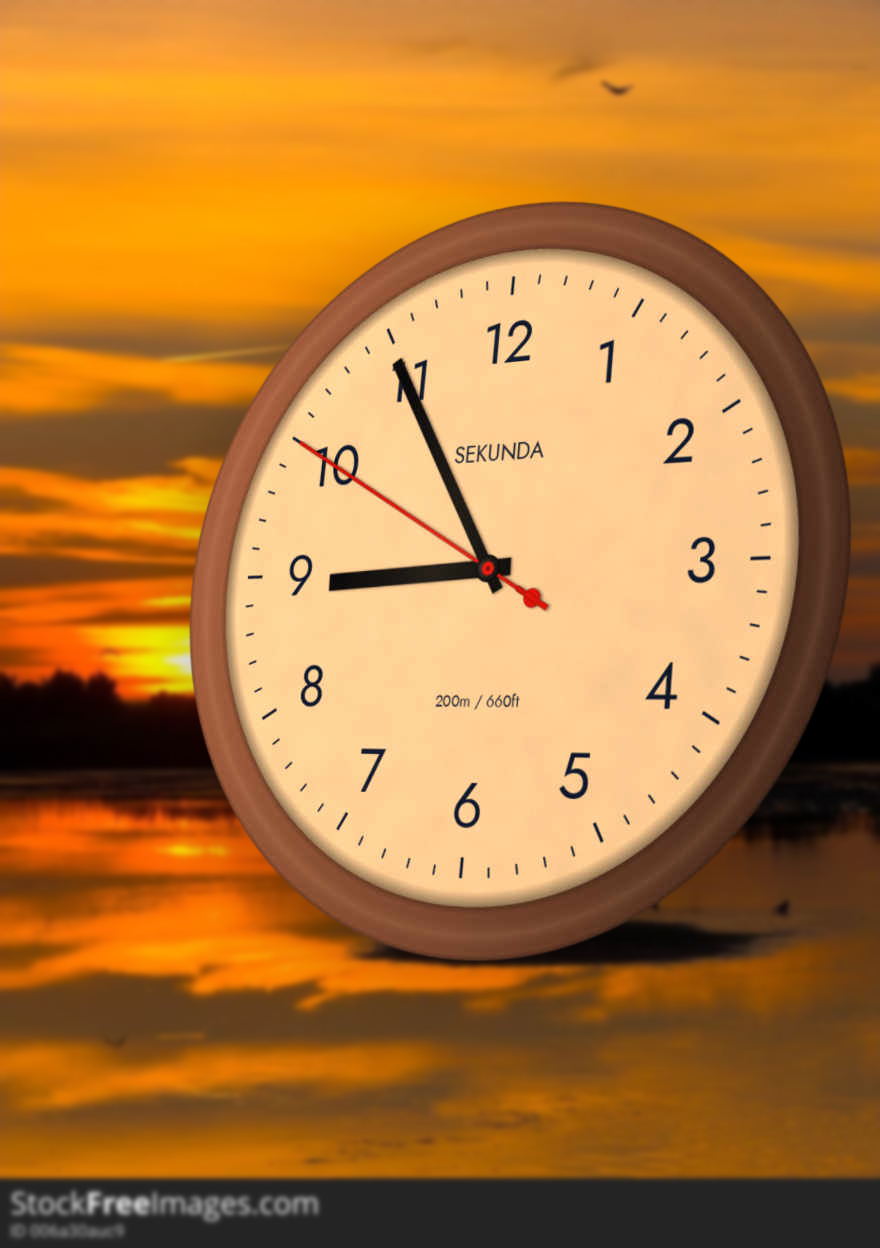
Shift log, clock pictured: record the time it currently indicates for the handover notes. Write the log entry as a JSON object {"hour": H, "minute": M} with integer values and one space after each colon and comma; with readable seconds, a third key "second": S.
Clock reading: {"hour": 8, "minute": 54, "second": 50}
